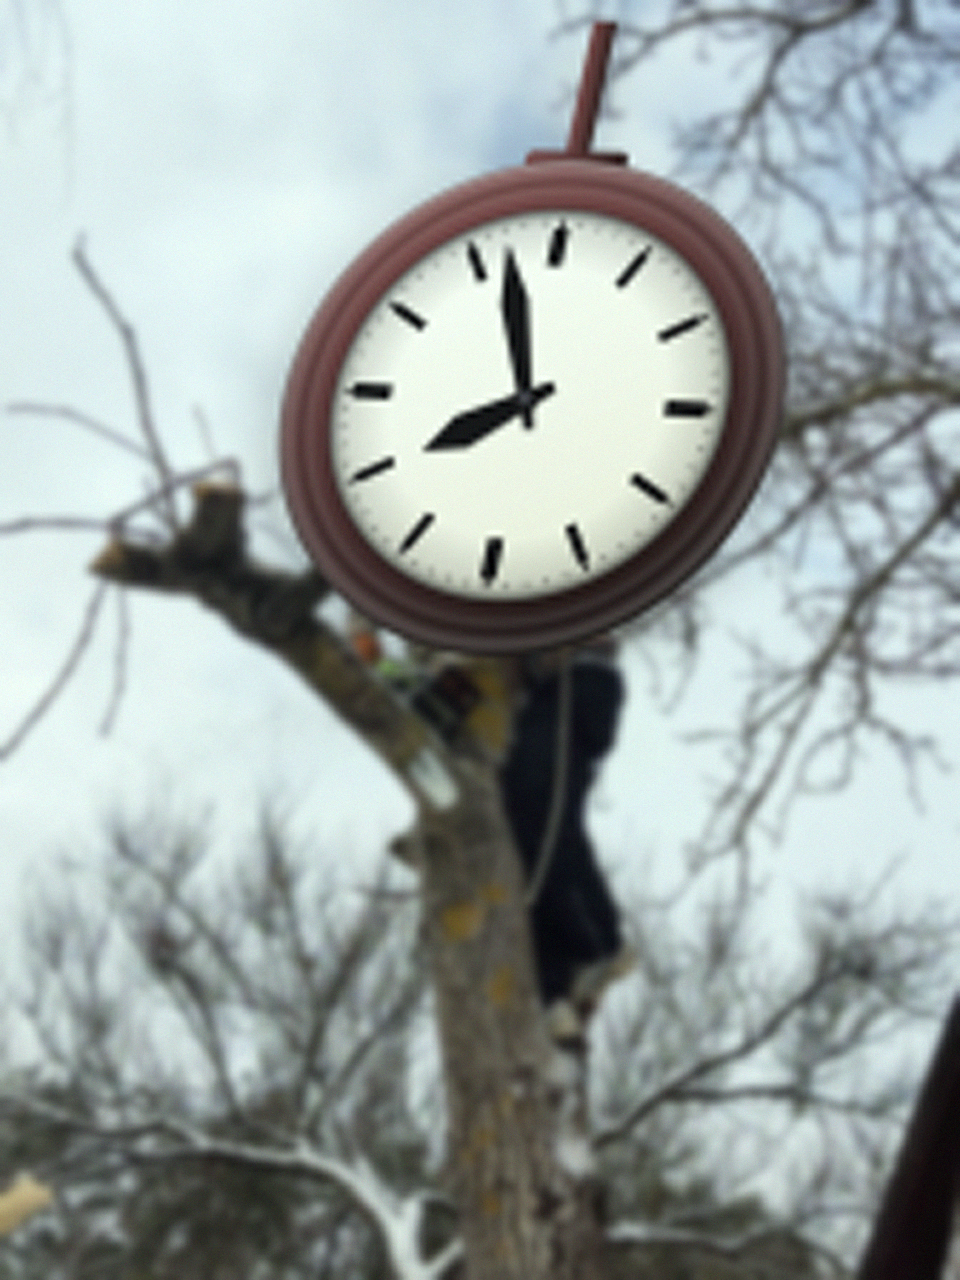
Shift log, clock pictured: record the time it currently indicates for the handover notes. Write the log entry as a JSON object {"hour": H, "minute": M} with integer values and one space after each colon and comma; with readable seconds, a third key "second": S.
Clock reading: {"hour": 7, "minute": 57}
